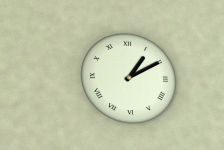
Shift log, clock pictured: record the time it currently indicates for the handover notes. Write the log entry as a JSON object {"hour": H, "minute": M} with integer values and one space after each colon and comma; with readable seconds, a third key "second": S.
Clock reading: {"hour": 1, "minute": 10}
